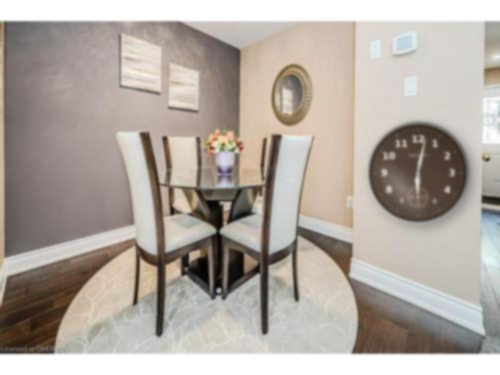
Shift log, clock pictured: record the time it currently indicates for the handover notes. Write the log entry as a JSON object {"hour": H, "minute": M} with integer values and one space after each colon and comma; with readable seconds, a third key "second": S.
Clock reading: {"hour": 6, "minute": 2}
